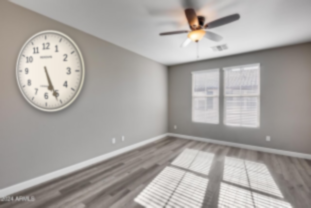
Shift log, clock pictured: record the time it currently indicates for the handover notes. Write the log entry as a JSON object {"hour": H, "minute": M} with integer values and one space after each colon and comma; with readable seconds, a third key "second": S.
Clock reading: {"hour": 5, "minute": 26}
